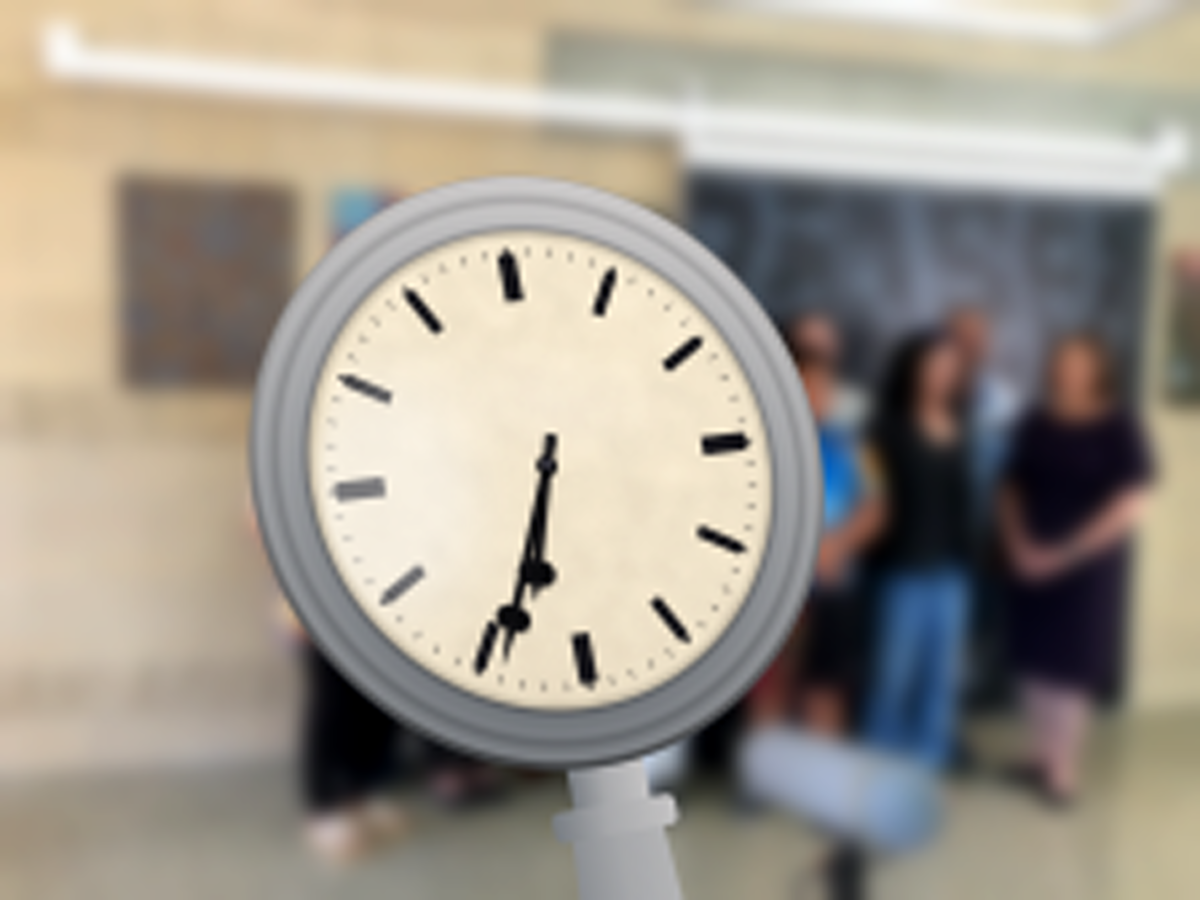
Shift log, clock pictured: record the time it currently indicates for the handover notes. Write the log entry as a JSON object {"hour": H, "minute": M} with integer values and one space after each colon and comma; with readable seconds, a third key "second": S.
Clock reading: {"hour": 6, "minute": 34}
